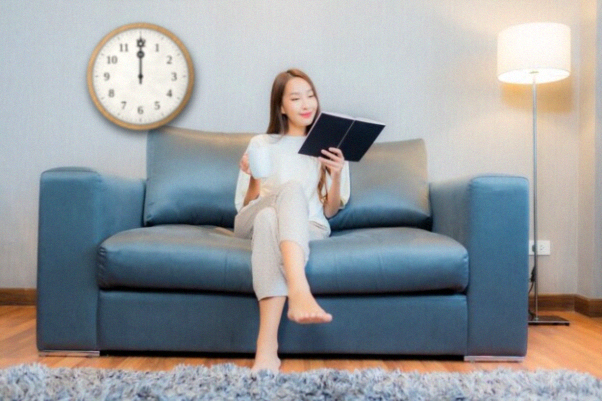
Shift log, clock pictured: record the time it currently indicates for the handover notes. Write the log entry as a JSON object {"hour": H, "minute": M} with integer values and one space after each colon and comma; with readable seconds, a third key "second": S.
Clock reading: {"hour": 12, "minute": 0}
